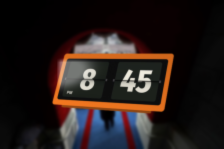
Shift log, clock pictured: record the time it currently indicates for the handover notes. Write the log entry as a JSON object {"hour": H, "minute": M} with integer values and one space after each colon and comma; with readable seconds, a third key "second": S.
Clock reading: {"hour": 8, "minute": 45}
